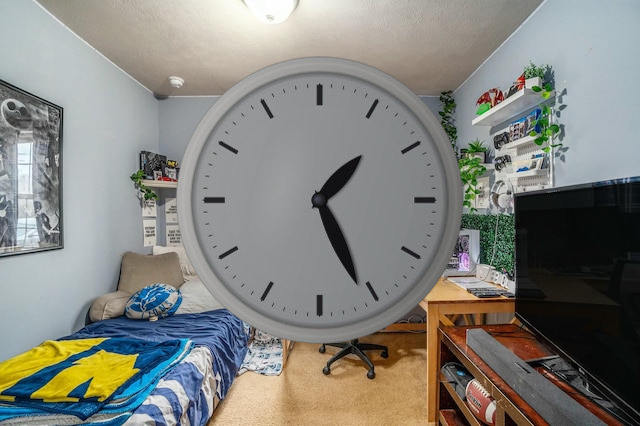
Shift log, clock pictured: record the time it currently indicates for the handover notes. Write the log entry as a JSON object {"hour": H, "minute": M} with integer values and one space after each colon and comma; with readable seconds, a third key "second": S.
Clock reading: {"hour": 1, "minute": 26}
